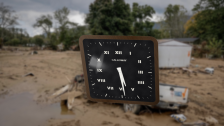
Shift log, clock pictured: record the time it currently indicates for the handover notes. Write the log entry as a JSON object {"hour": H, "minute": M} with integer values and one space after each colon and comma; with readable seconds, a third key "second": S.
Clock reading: {"hour": 5, "minute": 29}
